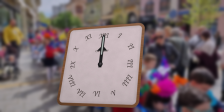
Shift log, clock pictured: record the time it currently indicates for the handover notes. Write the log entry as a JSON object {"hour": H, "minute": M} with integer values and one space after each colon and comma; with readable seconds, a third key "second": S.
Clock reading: {"hour": 12, "minute": 0}
